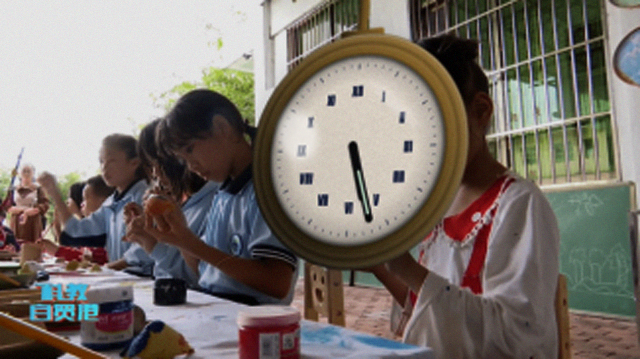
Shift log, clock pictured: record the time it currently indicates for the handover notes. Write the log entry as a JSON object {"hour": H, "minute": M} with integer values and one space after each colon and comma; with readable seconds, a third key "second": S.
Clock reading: {"hour": 5, "minute": 27}
